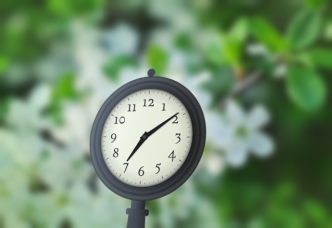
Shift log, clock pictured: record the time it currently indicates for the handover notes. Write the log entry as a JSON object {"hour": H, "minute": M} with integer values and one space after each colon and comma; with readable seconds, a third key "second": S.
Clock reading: {"hour": 7, "minute": 9}
